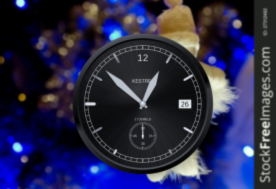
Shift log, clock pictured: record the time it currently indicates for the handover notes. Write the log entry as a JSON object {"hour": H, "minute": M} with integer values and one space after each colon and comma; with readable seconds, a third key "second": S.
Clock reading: {"hour": 12, "minute": 52}
